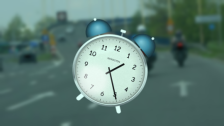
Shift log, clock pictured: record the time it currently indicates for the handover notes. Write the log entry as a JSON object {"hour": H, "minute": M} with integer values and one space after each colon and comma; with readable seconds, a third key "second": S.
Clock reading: {"hour": 1, "minute": 25}
